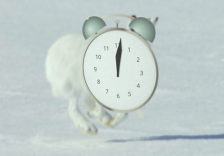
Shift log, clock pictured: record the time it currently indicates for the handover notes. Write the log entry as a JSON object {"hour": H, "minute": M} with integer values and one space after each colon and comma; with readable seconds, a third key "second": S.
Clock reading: {"hour": 12, "minute": 1}
